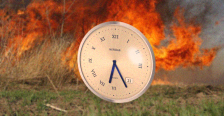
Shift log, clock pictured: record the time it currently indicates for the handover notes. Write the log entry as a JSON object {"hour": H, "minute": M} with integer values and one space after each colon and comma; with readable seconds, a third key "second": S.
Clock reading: {"hour": 6, "minute": 25}
